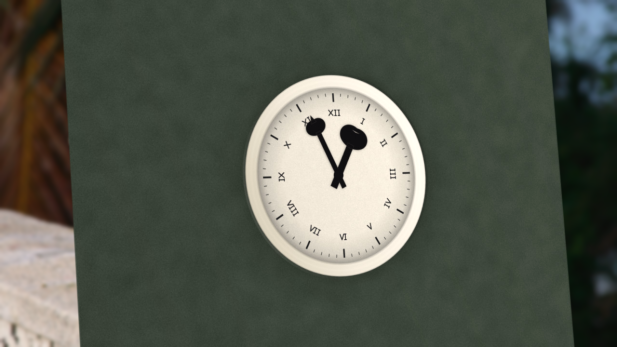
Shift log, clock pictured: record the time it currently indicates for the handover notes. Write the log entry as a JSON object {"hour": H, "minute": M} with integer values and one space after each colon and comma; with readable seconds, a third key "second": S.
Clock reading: {"hour": 12, "minute": 56}
